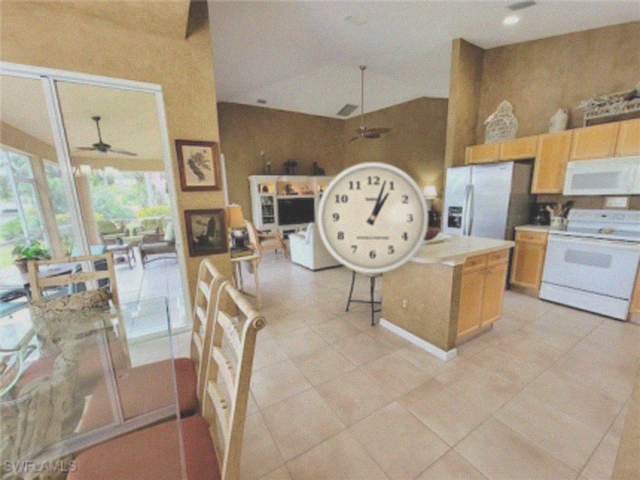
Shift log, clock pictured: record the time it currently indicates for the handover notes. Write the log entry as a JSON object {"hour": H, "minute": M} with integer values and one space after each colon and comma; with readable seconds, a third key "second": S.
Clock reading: {"hour": 1, "minute": 3}
